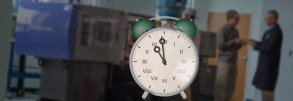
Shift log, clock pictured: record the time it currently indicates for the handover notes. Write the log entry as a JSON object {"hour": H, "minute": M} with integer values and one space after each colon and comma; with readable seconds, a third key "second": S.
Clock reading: {"hour": 10, "minute": 59}
